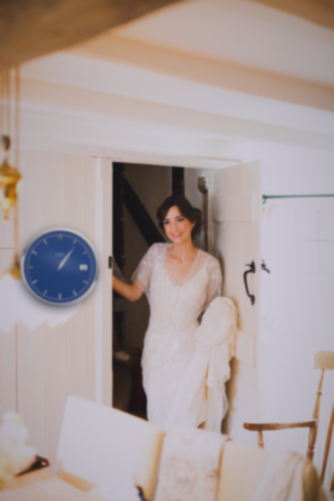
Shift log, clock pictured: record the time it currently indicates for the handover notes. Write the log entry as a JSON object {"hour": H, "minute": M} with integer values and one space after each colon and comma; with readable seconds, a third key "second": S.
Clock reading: {"hour": 1, "minute": 6}
